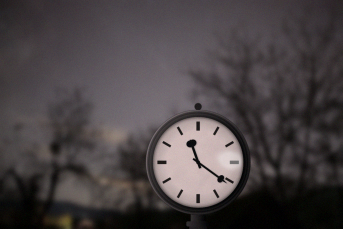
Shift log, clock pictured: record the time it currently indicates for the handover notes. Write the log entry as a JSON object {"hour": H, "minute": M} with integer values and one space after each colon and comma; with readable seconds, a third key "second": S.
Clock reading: {"hour": 11, "minute": 21}
